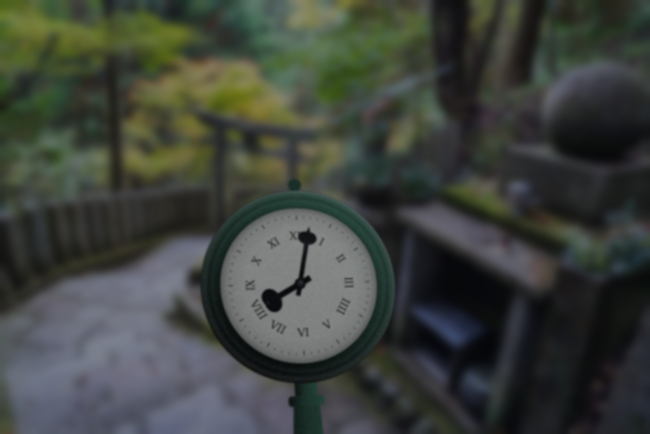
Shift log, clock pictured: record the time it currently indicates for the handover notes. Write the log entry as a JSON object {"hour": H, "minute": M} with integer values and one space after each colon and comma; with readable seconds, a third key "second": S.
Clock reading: {"hour": 8, "minute": 2}
